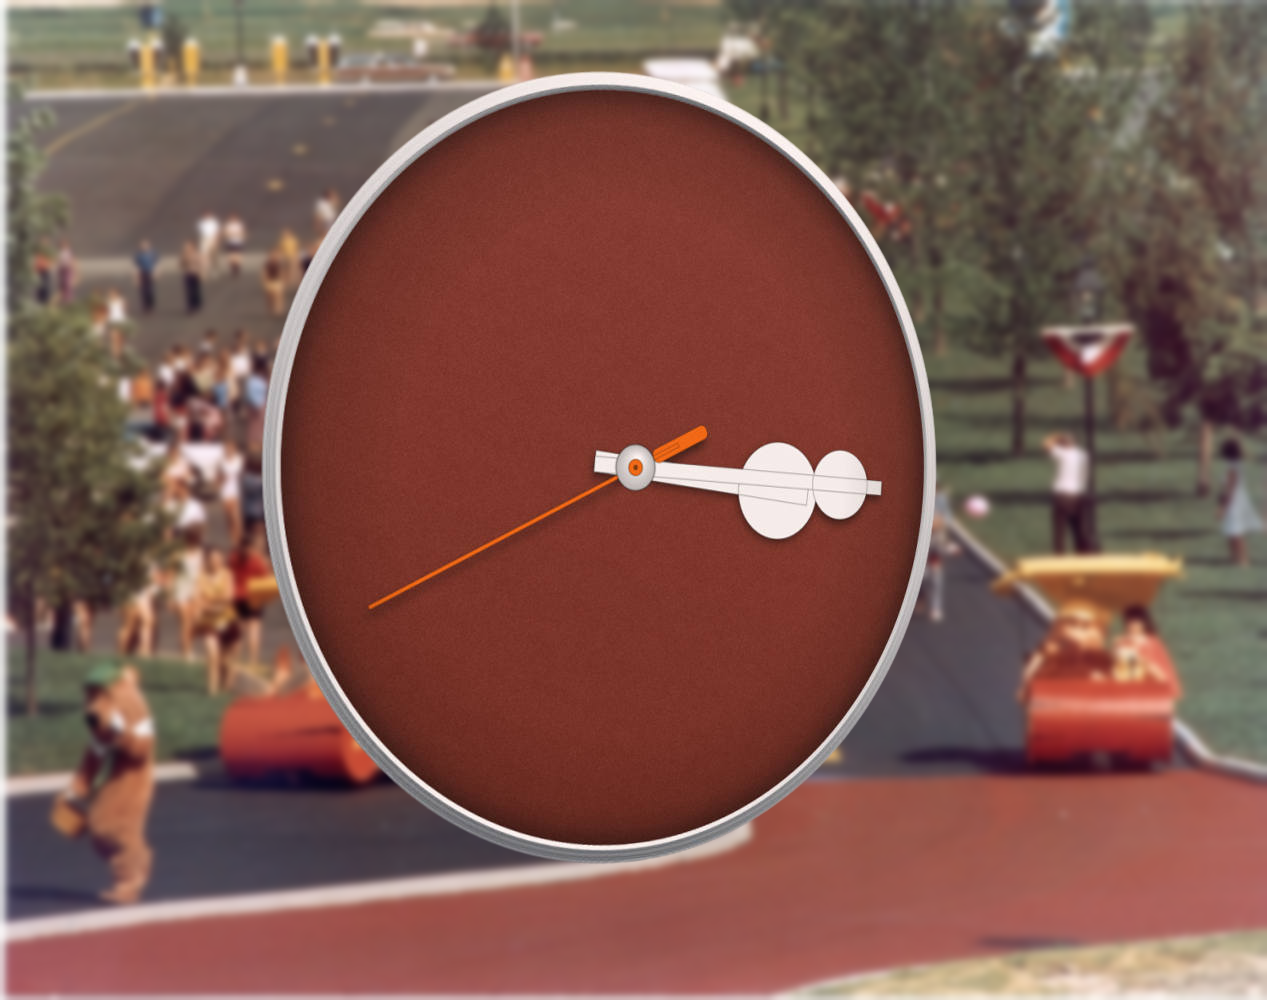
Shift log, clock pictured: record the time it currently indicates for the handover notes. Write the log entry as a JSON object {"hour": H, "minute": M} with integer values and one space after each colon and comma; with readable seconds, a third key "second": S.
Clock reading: {"hour": 3, "minute": 15, "second": 41}
